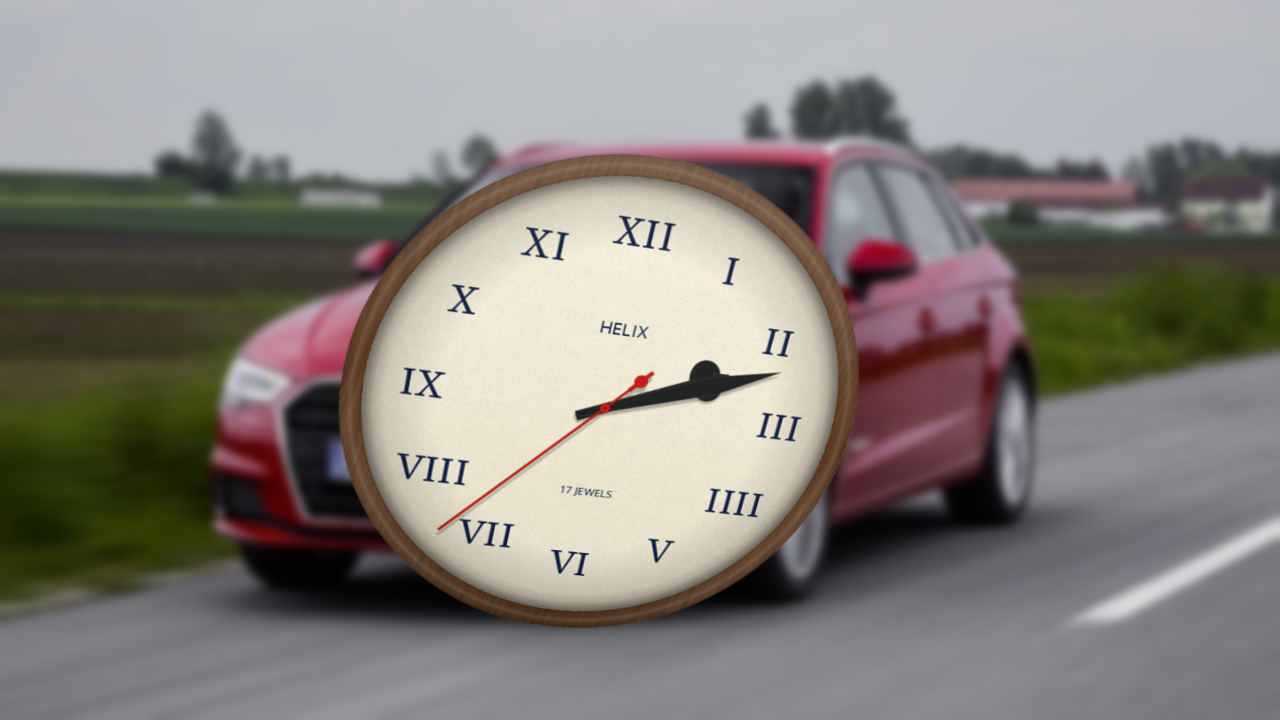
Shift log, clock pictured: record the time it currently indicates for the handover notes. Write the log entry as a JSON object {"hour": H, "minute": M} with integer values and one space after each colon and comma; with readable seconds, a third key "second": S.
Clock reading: {"hour": 2, "minute": 11, "second": 37}
